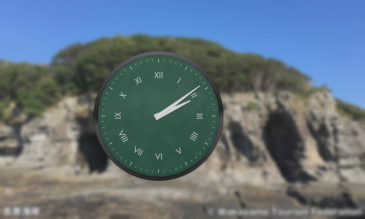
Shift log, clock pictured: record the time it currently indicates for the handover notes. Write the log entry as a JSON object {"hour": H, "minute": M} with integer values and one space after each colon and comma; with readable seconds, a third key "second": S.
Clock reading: {"hour": 2, "minute": 9}
